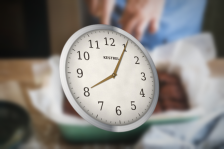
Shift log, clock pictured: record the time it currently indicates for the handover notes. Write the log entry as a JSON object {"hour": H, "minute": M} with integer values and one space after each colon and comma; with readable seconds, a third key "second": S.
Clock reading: {"hour": 8, "minute": 5}
